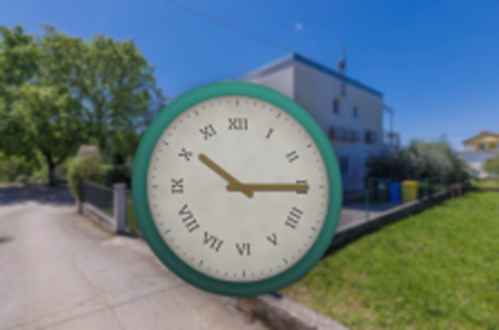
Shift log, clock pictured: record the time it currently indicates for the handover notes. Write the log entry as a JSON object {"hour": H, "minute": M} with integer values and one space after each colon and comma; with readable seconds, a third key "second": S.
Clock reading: {"hour": 10, "minute": 15}
